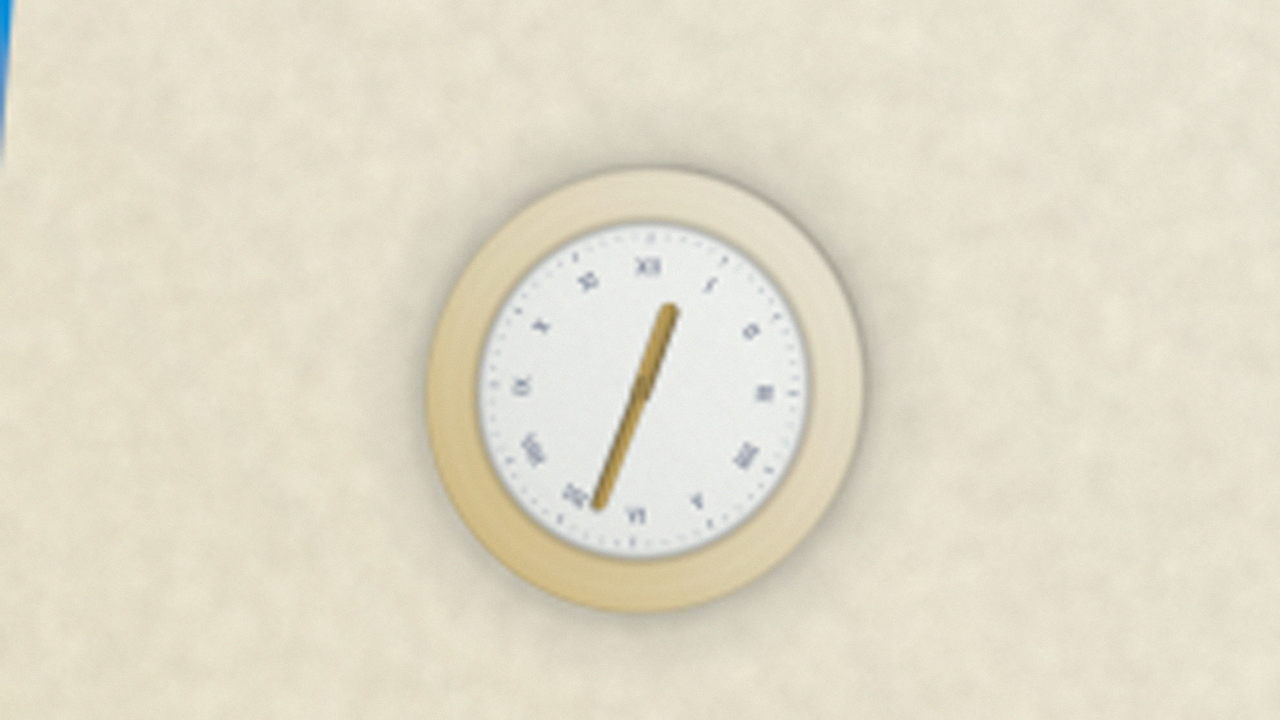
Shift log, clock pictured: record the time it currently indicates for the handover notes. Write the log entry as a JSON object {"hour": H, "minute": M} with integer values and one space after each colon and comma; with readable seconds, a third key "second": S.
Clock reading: {"hour": 12, "minute": 33}
